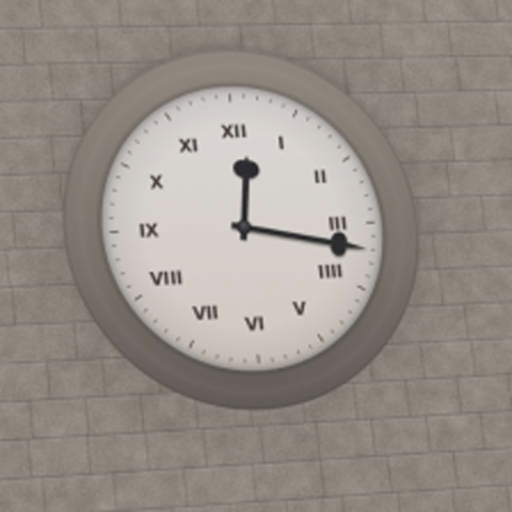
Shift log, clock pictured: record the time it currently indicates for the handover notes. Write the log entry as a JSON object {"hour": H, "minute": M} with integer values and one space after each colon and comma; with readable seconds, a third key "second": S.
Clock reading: {"hour": 12, "minute": 17}
